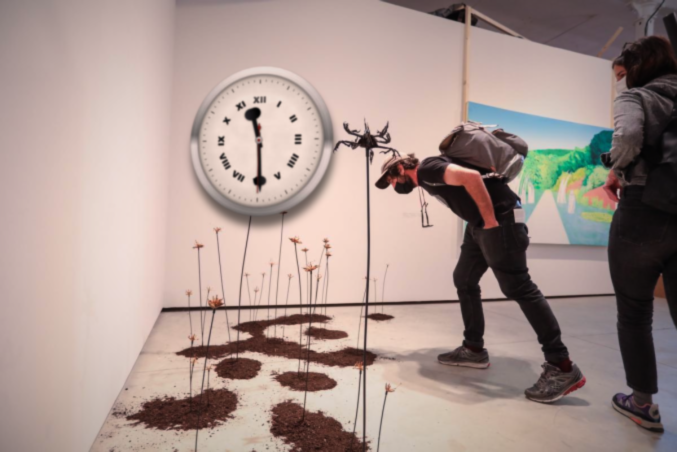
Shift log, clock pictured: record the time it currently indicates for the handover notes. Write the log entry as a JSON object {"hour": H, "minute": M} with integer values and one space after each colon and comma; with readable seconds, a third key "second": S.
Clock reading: {"hour": 11, "minute": 29, "second": 30}
